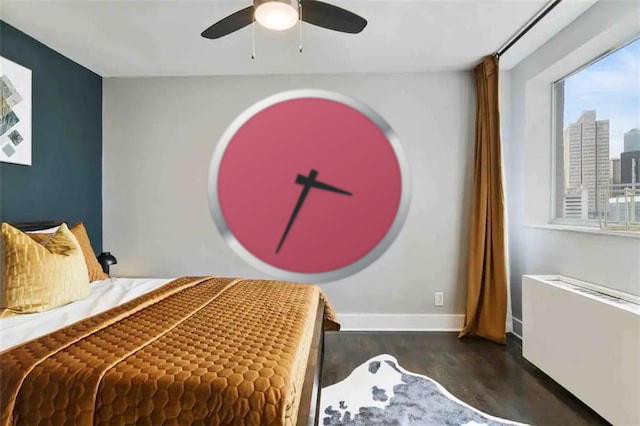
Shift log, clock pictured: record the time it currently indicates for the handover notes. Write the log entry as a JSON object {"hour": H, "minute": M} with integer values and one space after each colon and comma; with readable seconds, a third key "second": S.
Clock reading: {"hour": 3, "minute": 34}
